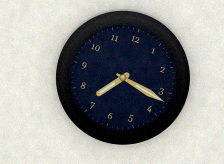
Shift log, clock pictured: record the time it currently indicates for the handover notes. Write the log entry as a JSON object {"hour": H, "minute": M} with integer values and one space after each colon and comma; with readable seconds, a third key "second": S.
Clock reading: {"hour": 7, "minute": 17}
